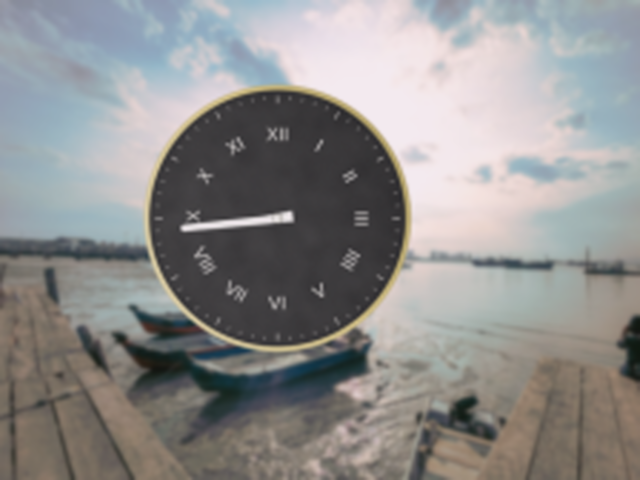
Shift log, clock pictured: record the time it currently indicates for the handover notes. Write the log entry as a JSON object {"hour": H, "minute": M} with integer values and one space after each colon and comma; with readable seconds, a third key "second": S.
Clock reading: {"hour": 8, "minute": 44}
